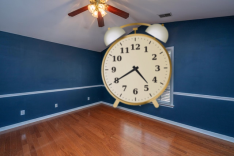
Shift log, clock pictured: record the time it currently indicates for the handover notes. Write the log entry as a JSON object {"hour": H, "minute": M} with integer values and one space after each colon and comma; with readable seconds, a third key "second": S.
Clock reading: {"hour": 4, "minute": 40}
